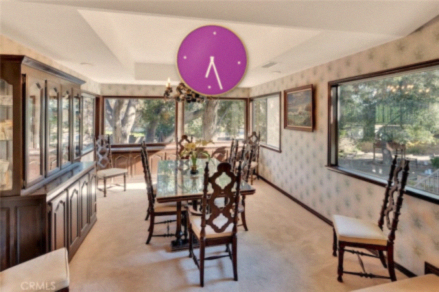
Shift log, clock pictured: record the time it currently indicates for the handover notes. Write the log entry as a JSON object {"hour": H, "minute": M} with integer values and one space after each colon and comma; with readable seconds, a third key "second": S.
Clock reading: {"hour": 6, "minute": 26}
